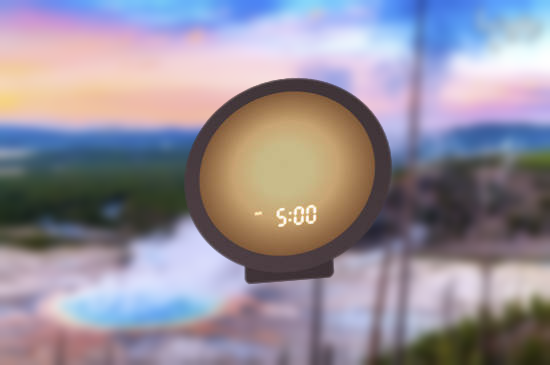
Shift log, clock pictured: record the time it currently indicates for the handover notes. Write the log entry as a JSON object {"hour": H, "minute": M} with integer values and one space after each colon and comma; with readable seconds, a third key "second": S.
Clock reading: {"hour": 5, "minute": 0}
